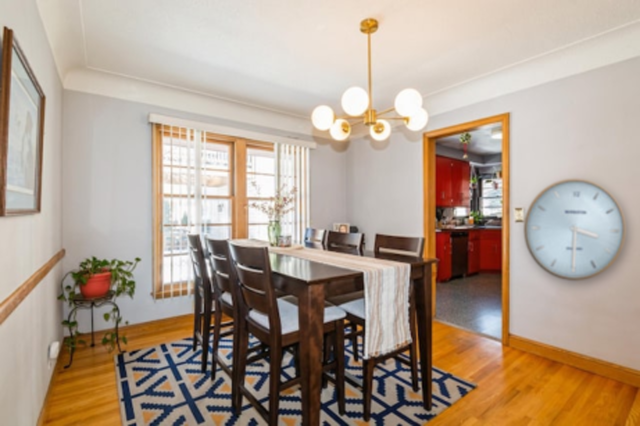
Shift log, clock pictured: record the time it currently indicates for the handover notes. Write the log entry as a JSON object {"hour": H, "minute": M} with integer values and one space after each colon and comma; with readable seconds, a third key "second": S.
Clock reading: {"hour": 3, "minute": 30}
